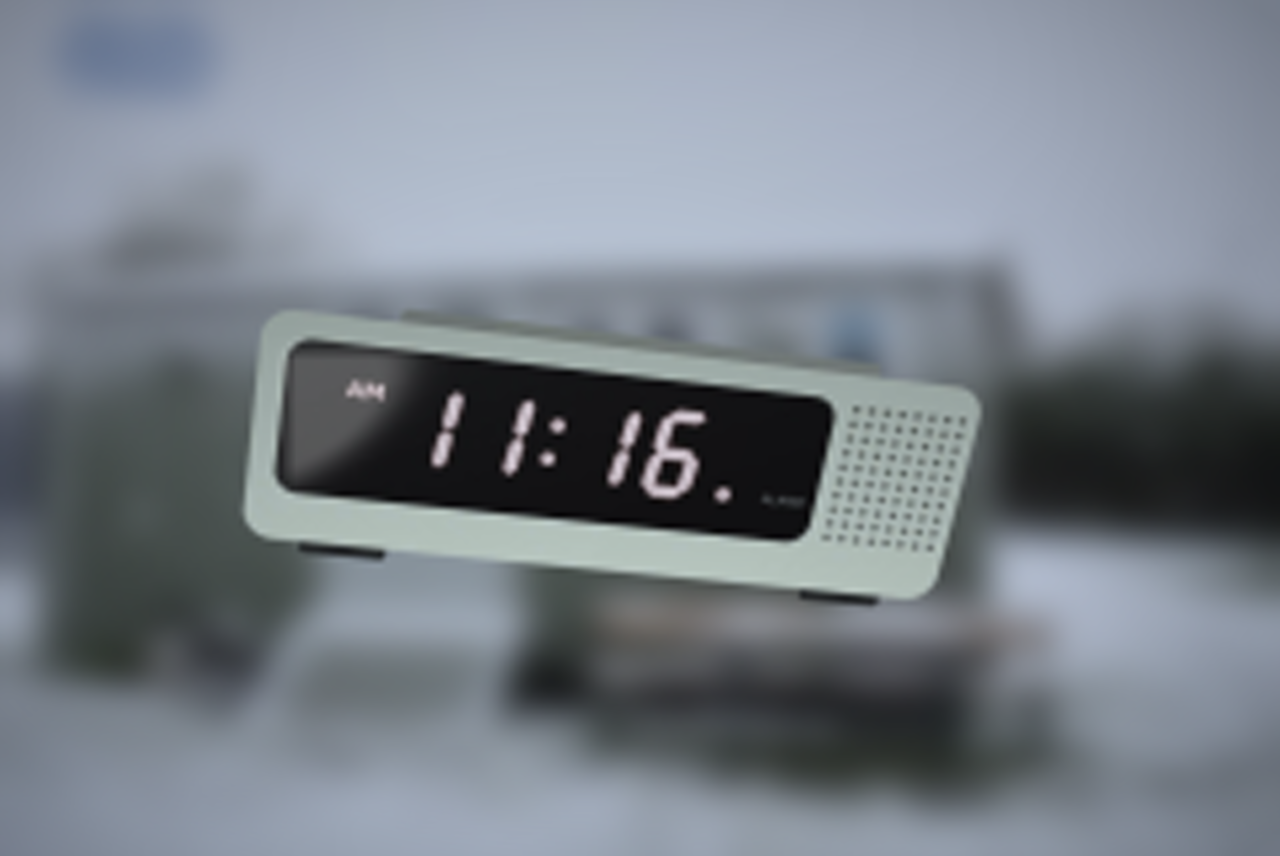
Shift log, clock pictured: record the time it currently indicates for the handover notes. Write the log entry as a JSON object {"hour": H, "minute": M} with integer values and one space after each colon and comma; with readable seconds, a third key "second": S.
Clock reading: {"hour": 11, "minute": 16}
